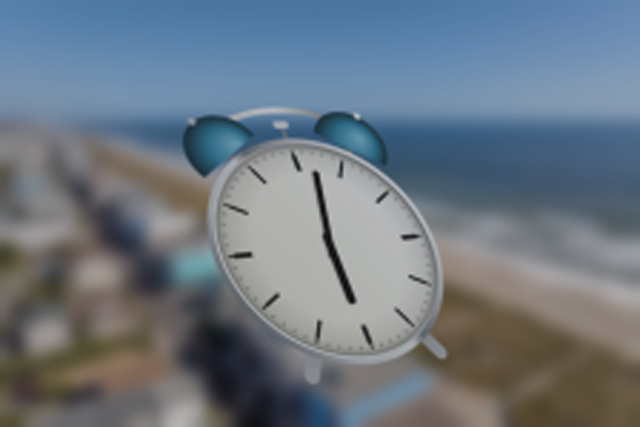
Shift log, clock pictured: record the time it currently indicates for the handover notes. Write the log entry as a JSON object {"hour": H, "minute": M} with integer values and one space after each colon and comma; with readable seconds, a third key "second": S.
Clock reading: {"hour": 6, "minute": 2}
